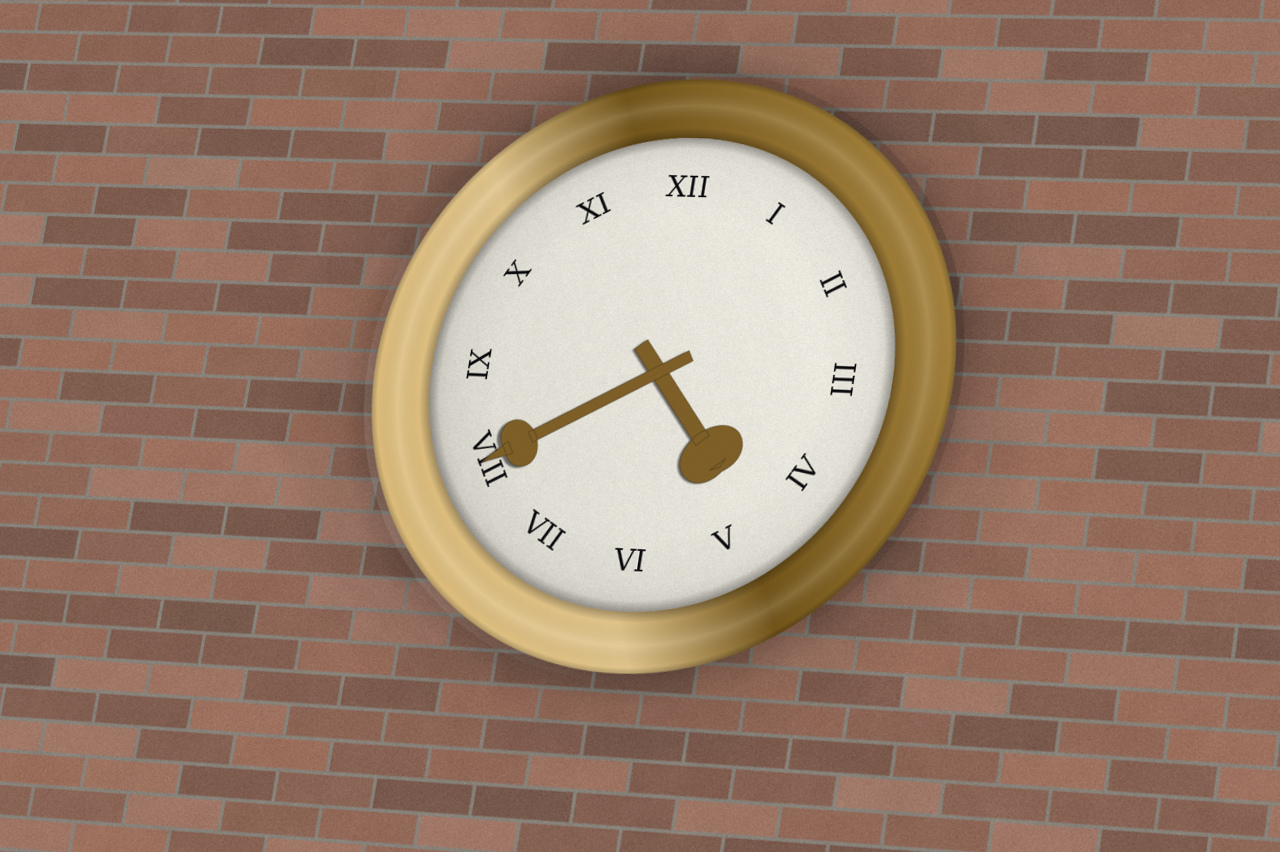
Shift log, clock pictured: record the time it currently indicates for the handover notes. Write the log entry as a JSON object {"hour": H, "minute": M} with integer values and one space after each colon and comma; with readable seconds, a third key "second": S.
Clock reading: {"hour": 4, "minute": 40}
